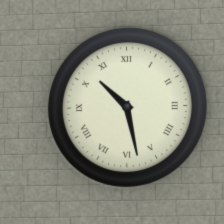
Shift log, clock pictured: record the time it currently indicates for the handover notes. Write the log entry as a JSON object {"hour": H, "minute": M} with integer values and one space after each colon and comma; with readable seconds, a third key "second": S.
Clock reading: {"hour": 10, "minute": 28}
